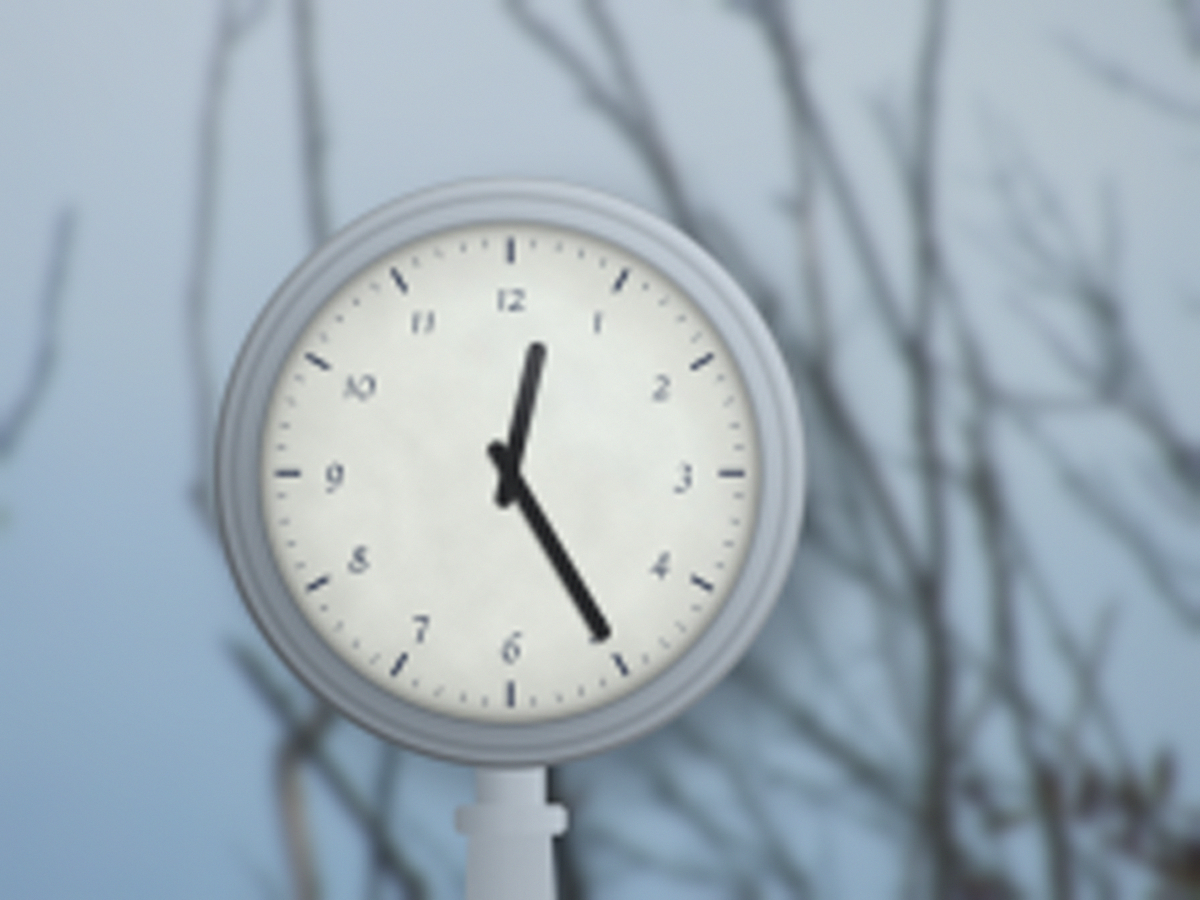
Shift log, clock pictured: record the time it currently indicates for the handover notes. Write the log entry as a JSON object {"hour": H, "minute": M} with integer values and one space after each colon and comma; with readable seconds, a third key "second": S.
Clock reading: {"hour": 12, "minute": 25}
